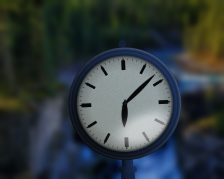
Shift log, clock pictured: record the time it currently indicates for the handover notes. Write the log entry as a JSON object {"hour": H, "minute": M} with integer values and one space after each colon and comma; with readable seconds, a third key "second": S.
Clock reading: {"hour": 6, "minute": 8}
